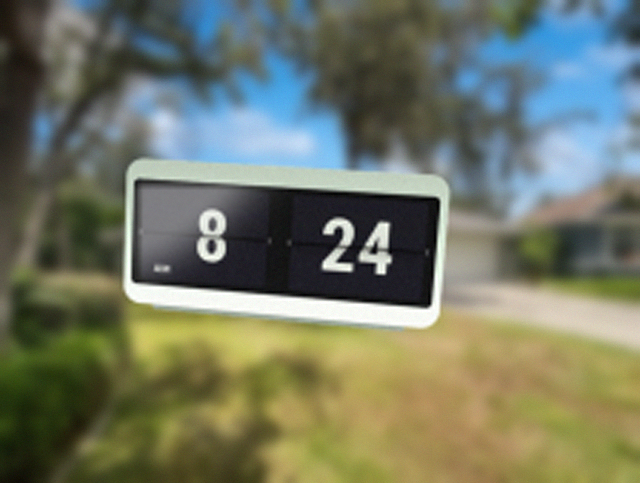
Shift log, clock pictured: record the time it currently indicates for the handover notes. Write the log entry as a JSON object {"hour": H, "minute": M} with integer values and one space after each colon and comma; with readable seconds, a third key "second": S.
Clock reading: {"hour": 8, "minute": 24}
